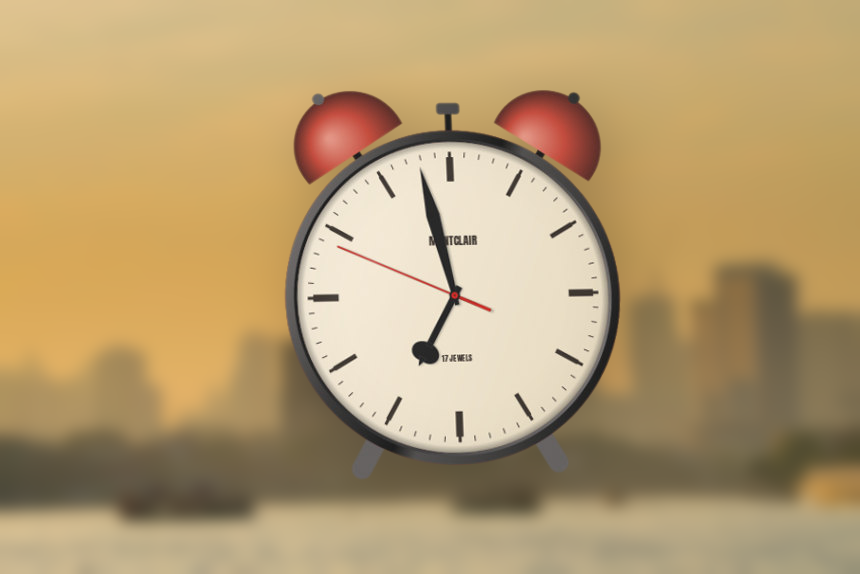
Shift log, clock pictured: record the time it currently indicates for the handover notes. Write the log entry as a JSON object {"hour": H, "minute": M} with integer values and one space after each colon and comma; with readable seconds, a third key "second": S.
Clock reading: {"hour": 6, "minute": 57, "second": 49}
